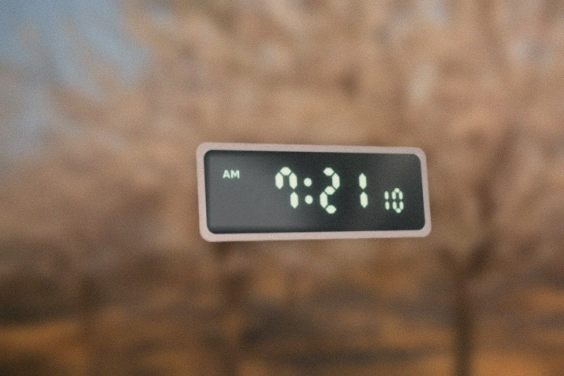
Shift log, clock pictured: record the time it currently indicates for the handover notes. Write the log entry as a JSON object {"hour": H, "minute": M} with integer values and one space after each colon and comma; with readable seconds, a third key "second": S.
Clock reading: {"hour": 7, "minute": 21, "second": 10}
